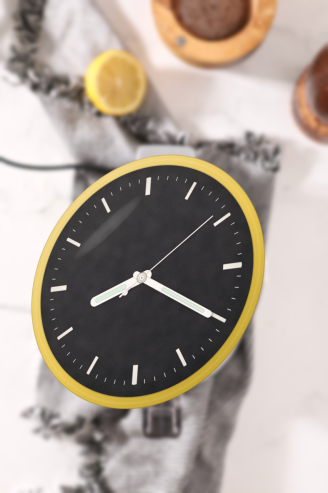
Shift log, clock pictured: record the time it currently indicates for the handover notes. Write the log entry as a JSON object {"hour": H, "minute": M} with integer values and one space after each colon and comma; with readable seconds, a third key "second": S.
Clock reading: {"hour": 8, "minute": 20, "second": 9}
